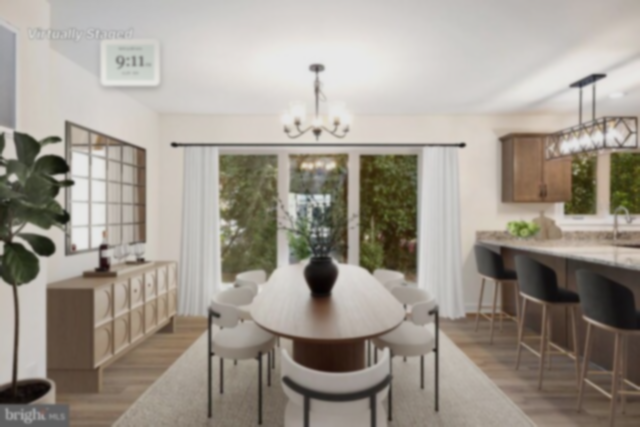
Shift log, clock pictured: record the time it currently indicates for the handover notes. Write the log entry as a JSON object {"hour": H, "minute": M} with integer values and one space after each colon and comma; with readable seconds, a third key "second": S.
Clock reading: {"hour": 9, "minute": 11}
